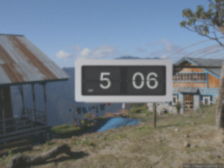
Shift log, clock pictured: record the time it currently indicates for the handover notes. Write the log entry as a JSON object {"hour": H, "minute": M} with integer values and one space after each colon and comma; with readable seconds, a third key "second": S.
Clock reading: {"hour": 5, "minute": 6}
